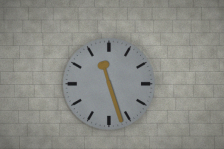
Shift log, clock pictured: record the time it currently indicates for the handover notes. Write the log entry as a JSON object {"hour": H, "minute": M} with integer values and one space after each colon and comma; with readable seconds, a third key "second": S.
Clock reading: {"hour": 11, "minute": 27}
